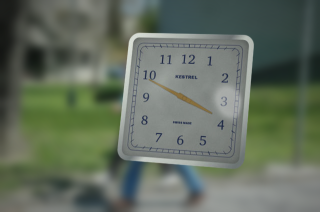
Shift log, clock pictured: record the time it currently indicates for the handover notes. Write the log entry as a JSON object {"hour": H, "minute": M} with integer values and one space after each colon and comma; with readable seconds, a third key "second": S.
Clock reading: {"hour": 3, "minute": 49}
